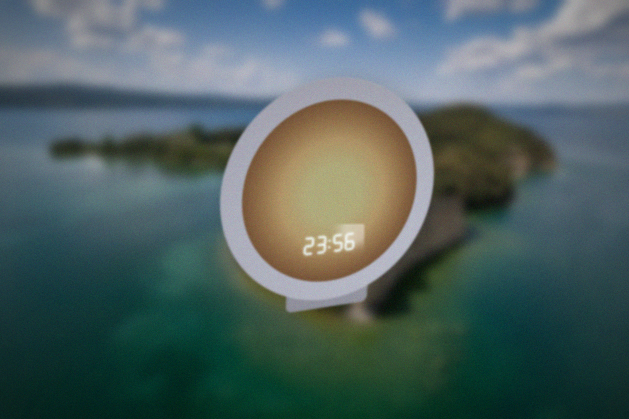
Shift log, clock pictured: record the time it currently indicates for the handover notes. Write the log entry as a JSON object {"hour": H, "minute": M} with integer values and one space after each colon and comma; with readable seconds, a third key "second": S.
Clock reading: {"hour": 23, "minute": 56}
